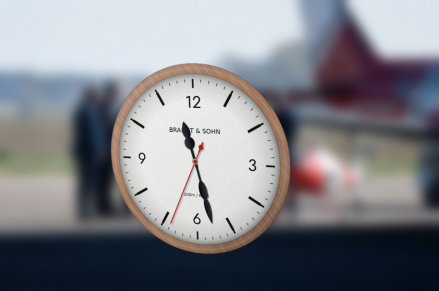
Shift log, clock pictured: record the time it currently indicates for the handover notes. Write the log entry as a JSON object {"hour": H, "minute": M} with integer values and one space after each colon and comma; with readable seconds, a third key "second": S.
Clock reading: {"hour": 11, "minute": 27, "second": 34}
